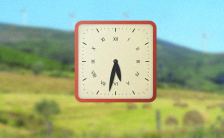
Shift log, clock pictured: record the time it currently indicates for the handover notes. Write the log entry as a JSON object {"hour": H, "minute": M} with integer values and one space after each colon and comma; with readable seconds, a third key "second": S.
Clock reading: {"hour": 5, "minute": 32}
